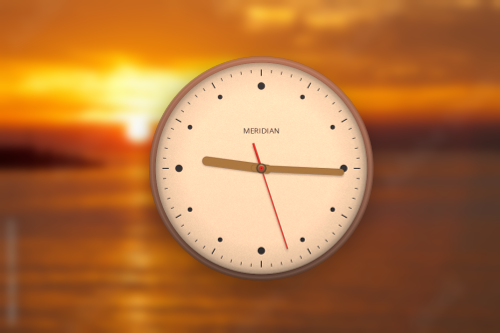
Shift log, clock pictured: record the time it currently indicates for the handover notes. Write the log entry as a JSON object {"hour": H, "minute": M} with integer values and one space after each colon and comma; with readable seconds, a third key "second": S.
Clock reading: {"hour": 9, "minute": 15, "second": 27}
